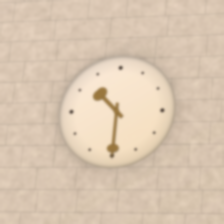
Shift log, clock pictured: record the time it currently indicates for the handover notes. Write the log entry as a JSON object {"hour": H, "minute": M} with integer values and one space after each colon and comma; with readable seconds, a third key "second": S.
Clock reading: {"hour": 10, "minute": 30}
